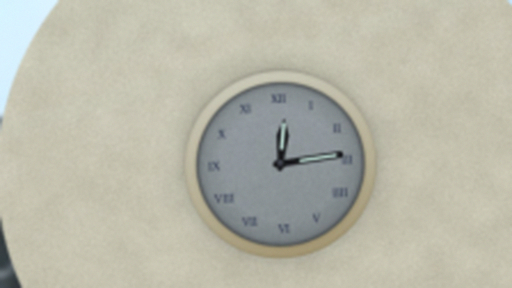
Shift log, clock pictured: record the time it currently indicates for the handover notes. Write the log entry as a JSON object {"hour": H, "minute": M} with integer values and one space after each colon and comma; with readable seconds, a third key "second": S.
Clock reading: {"hour": 12, "minute": 14}
